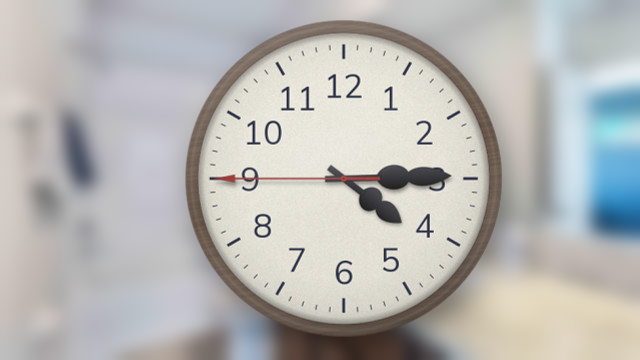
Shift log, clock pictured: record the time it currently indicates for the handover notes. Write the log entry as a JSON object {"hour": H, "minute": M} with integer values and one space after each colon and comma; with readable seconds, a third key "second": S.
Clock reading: {"hour": 4, "minute": 14, "second": 45}
